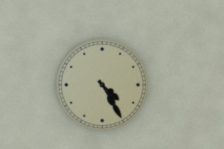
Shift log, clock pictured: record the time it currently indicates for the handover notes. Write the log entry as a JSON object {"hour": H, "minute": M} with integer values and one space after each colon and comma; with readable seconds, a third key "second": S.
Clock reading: {"hour": 4, "minute": 25}
